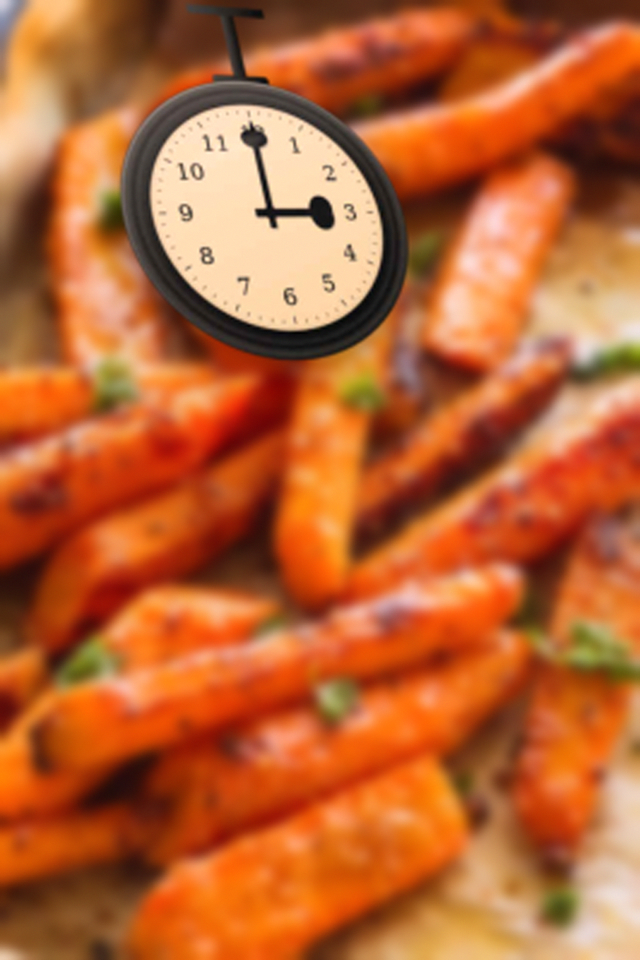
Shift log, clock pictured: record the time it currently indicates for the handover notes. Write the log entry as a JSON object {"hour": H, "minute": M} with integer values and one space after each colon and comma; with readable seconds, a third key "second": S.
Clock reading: {"hour": 3, "minute": 0}
